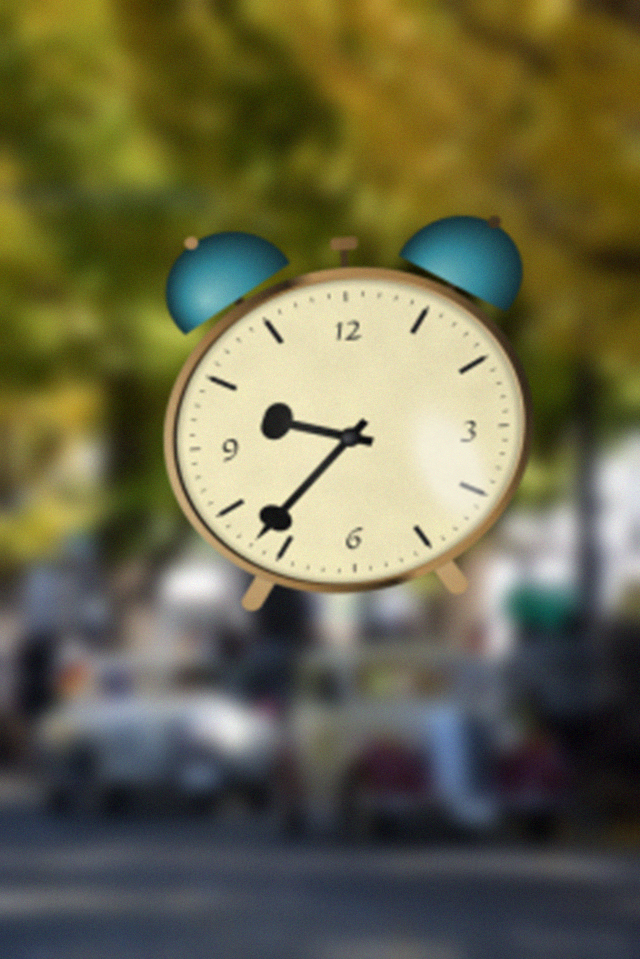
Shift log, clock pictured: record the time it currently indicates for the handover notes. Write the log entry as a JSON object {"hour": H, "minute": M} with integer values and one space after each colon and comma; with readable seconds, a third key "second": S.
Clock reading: {"hour": 9, "minute": 37}
